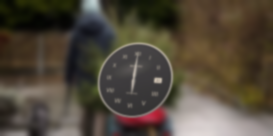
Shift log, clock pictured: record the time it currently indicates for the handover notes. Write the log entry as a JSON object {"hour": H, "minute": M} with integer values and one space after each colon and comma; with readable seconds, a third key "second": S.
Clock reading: {"hour": 6, "minute": 0}
